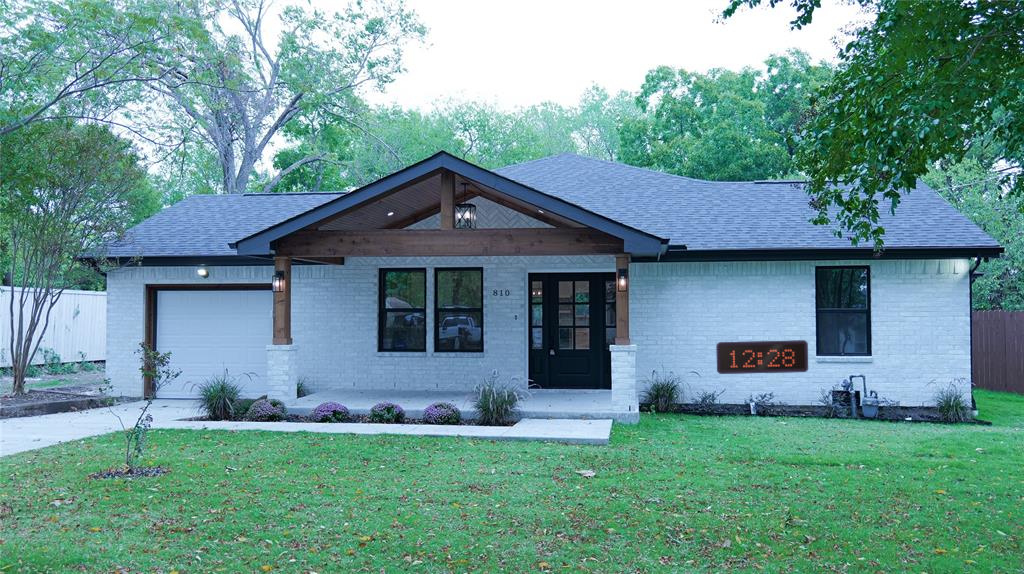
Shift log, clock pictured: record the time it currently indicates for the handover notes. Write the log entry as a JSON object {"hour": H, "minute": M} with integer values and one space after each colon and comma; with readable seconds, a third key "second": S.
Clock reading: {"hour": 12, "minute": 28}
